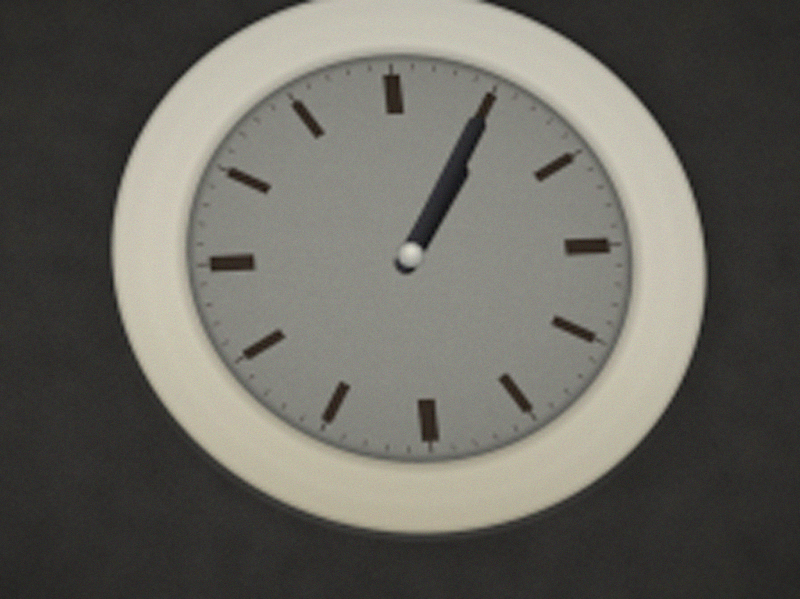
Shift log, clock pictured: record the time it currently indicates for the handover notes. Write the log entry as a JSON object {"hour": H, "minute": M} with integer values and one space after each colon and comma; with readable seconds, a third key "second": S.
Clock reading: {"hour": 1, "minute": 5}
